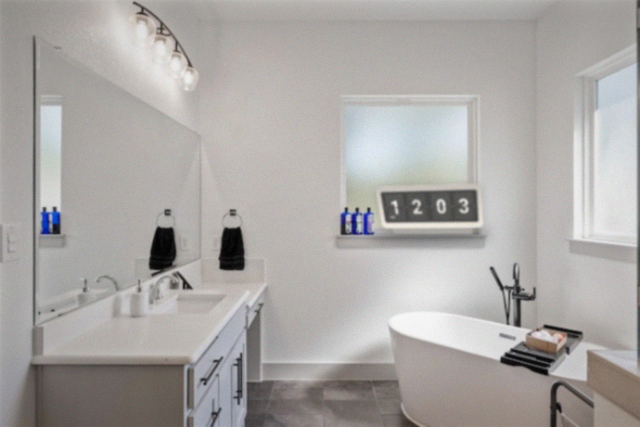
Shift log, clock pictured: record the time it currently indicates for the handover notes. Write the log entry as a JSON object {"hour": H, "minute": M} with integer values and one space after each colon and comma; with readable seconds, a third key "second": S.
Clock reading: {"hour": 12, "minute": 3}
